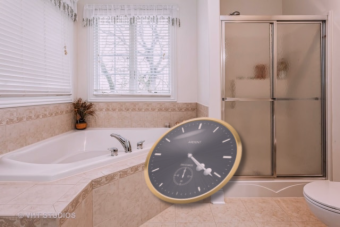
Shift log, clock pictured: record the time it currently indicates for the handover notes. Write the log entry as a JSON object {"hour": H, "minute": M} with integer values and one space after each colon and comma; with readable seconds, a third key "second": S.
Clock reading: {"hour": 4, "minute": 21}
